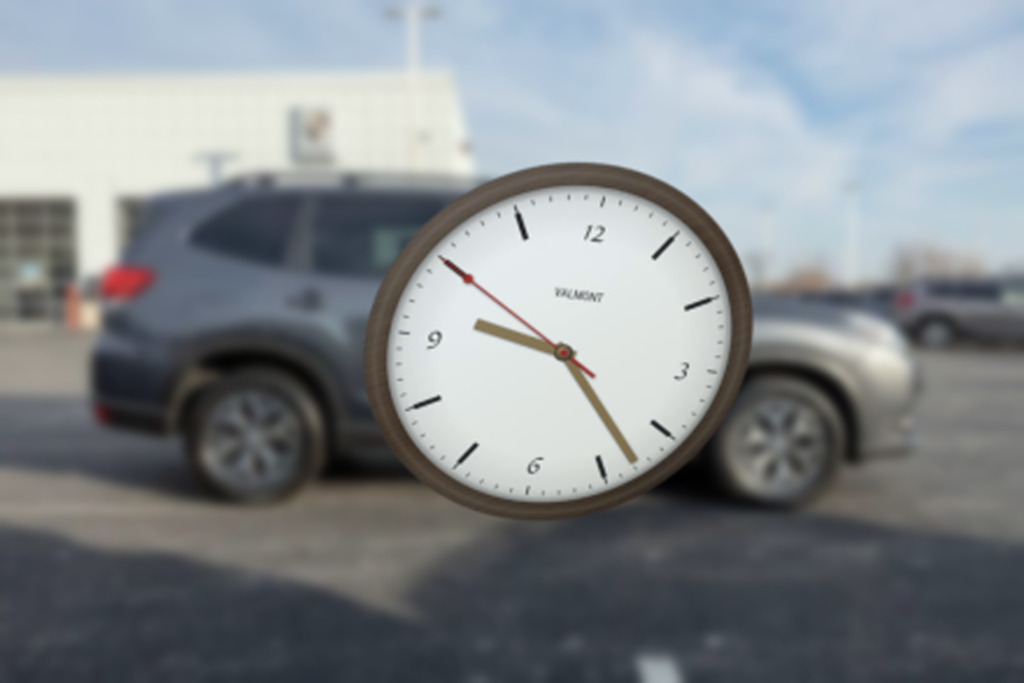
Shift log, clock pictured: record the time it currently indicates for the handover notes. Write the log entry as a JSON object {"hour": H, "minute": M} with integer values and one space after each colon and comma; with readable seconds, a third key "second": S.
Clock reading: {"hour": 9, "minute": 22, "second": 50}
